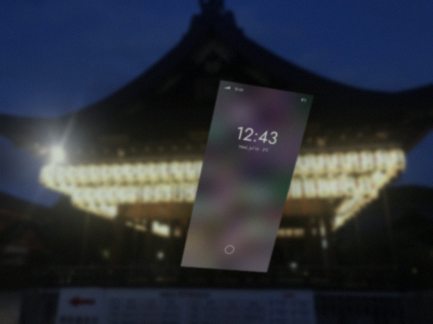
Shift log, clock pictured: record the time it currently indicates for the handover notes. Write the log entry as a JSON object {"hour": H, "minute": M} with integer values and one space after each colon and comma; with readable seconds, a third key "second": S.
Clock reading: {"hour": 12, "minute": 43}
